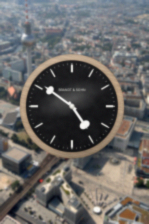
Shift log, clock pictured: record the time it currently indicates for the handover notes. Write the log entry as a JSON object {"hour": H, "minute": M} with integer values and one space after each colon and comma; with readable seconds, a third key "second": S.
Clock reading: {"hour": 4, "minute": 51}
